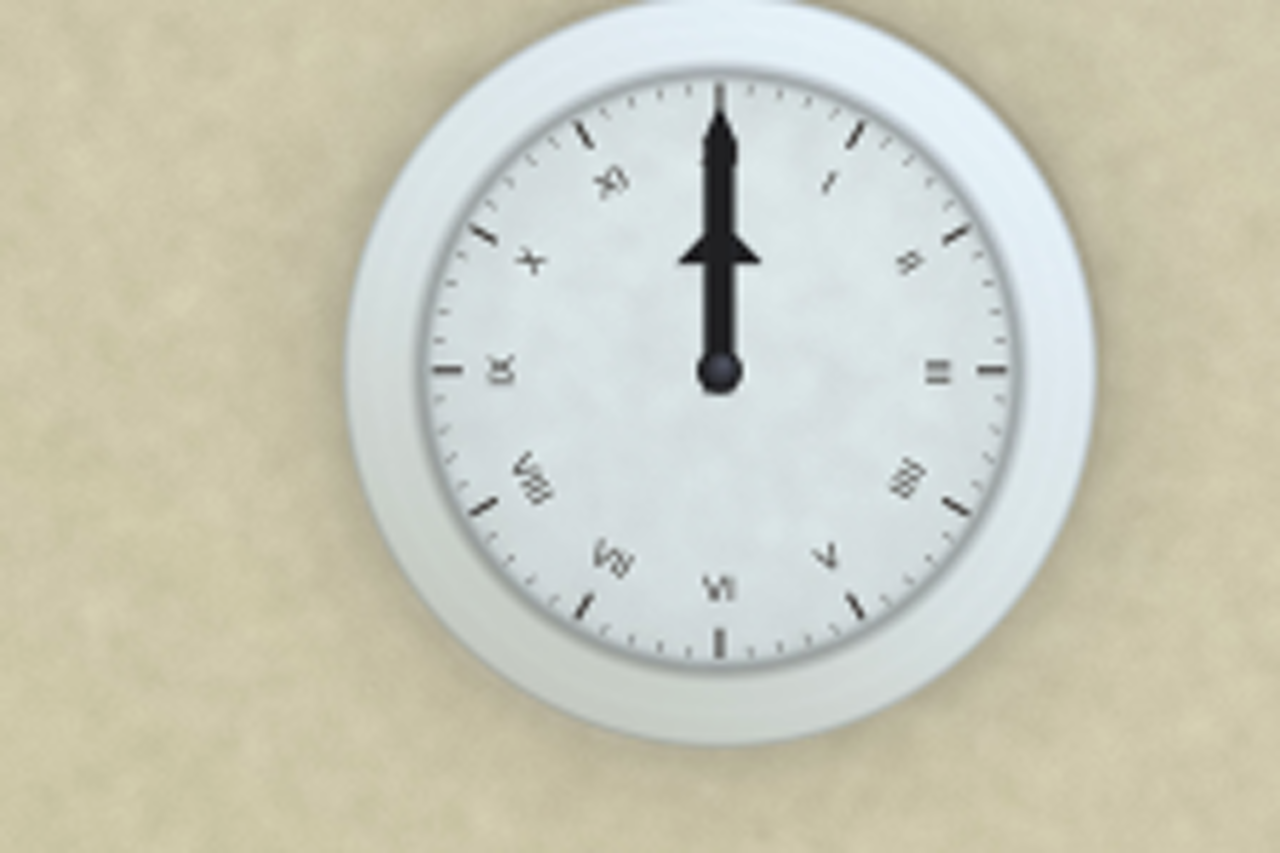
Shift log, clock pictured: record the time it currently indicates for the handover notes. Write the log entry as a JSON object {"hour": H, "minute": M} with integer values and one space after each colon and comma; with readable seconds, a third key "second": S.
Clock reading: {"hour": 12, "minute": 0}
